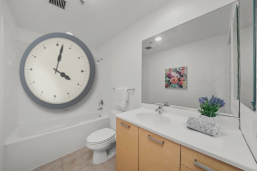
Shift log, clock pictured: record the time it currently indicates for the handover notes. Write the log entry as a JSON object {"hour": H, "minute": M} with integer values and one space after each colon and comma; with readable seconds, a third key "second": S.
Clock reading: {"hour": 4, "minute": 2}
